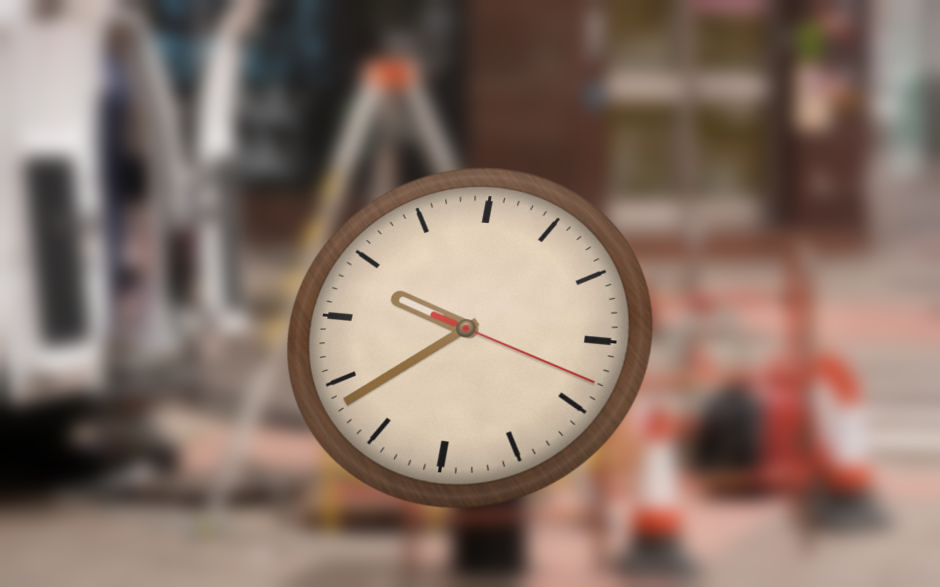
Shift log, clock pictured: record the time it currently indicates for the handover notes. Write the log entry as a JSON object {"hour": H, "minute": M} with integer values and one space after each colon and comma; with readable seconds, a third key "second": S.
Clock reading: {"hour": 9, "minute": 38, "second": 18}
